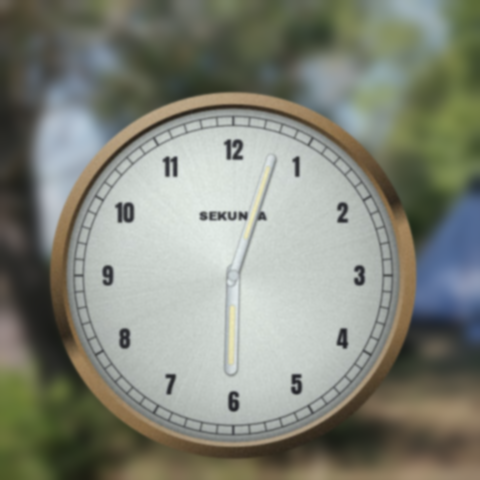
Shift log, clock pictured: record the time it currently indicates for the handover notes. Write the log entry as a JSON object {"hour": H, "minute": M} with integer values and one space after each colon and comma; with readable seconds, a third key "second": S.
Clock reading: {"hour": 6, "minute": 3}
